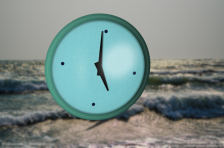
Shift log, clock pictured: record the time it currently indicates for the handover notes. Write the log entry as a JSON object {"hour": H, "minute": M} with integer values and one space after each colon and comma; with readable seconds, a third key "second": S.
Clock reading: {"hour": 4, "minute": 59}
